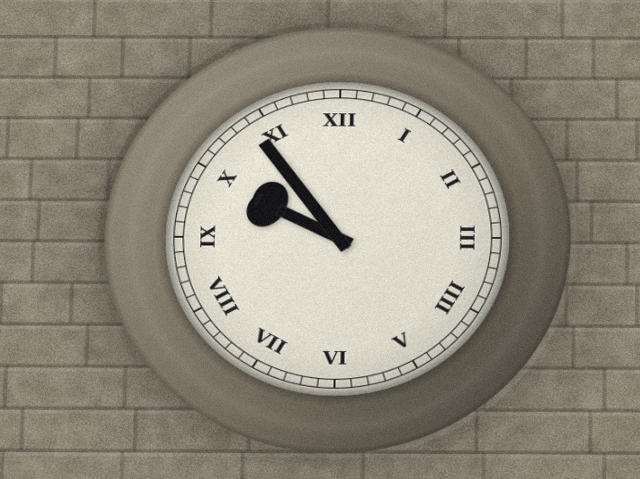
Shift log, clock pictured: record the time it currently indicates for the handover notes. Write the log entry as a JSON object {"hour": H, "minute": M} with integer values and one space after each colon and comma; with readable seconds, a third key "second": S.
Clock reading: {"hour": 9, "minute": 54}
